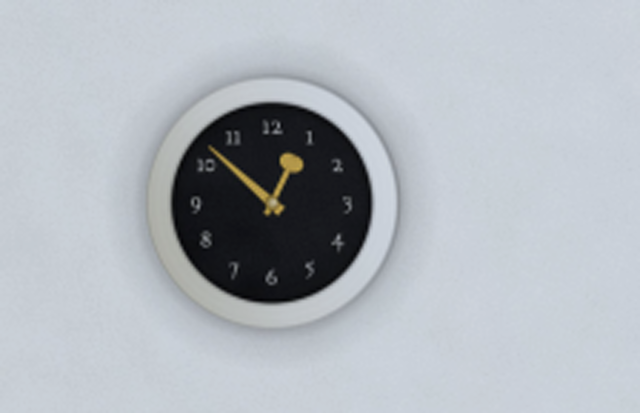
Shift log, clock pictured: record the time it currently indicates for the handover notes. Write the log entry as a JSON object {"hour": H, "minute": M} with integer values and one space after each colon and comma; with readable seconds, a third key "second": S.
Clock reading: {"hour": 12, "minute": 52}
